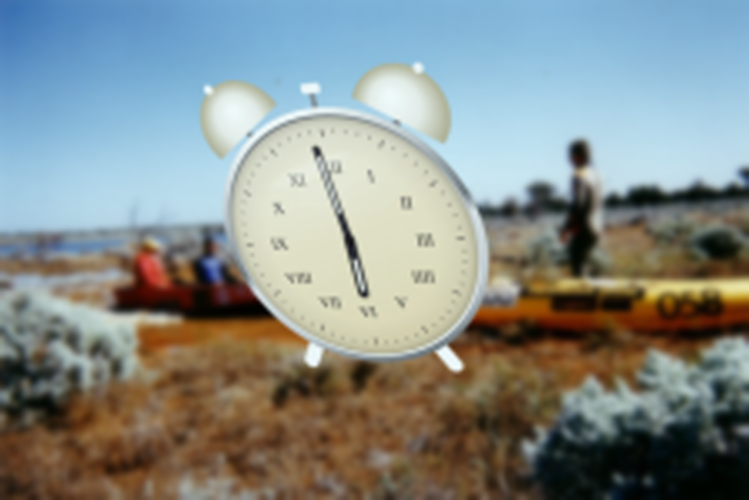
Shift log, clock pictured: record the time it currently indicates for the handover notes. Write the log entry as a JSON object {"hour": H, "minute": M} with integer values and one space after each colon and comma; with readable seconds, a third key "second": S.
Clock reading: {"hour": 5, "minute": 59}
